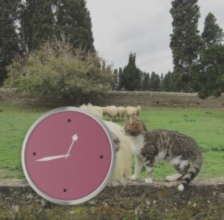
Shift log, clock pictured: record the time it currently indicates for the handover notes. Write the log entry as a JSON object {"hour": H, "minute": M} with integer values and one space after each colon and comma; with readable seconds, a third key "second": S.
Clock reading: {"hour": 12, "minute": 43}
